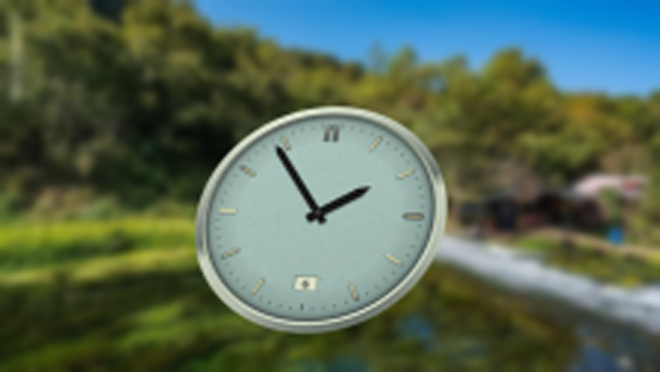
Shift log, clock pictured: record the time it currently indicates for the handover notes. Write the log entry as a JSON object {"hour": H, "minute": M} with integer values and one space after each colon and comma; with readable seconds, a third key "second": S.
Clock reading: {"hour": 1, "minute": 54}
